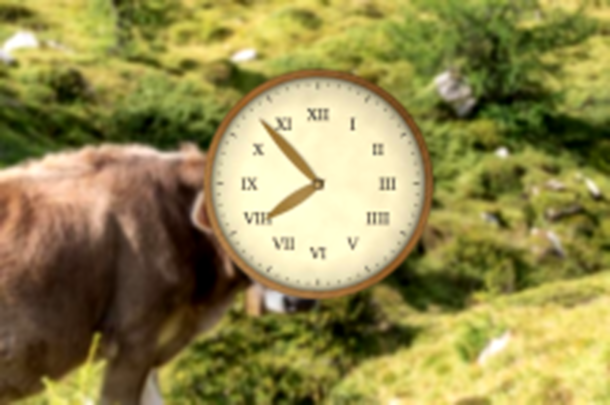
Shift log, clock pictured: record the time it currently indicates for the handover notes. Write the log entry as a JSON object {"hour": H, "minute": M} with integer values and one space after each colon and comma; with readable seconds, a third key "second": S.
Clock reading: {"hour": 7, "minute": 53}
